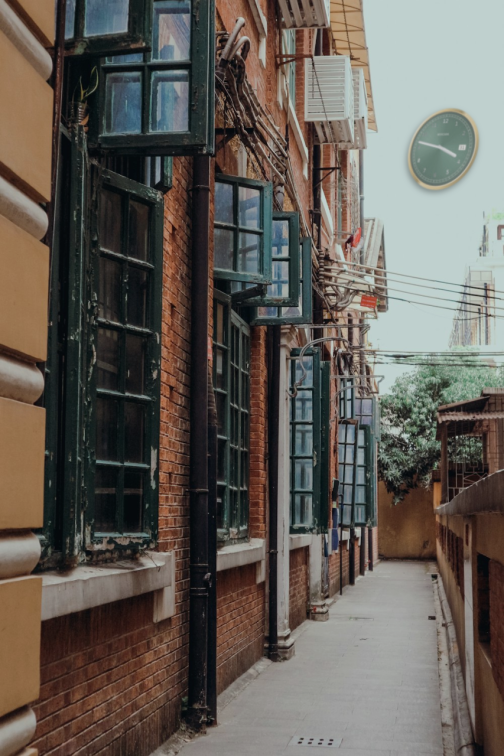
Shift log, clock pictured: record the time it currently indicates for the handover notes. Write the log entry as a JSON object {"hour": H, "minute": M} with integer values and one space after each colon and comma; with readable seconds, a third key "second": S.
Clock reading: {"hour": 3, "minute": 47}
